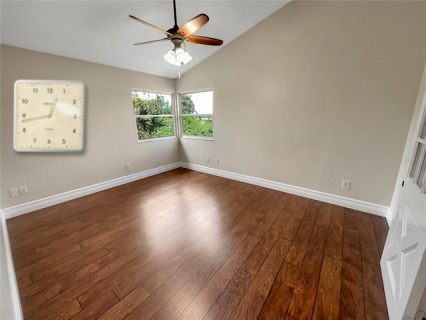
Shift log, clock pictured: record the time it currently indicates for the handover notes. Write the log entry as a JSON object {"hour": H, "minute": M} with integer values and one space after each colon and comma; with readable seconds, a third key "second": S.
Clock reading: {"hour": 12, "minute": 43}
